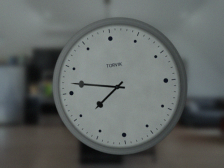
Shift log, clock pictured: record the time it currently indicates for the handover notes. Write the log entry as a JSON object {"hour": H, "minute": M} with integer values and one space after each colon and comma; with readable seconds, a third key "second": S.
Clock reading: {"hour": 7, "minute": 47}
